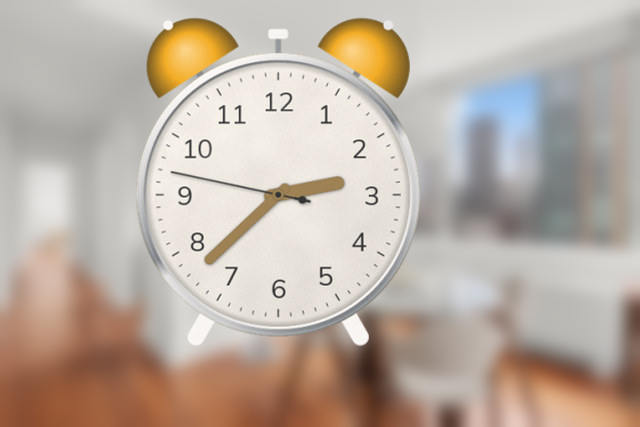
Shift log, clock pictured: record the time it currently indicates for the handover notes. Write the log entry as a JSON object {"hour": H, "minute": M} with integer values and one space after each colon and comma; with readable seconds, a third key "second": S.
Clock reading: {"hour": 2, "minute": 37, "second": 47}
